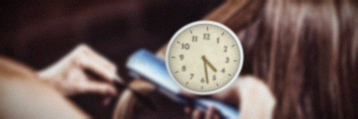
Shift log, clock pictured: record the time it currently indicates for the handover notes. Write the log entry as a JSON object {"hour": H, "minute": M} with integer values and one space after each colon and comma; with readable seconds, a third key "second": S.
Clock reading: {"hour": 4, "minute": 28}
